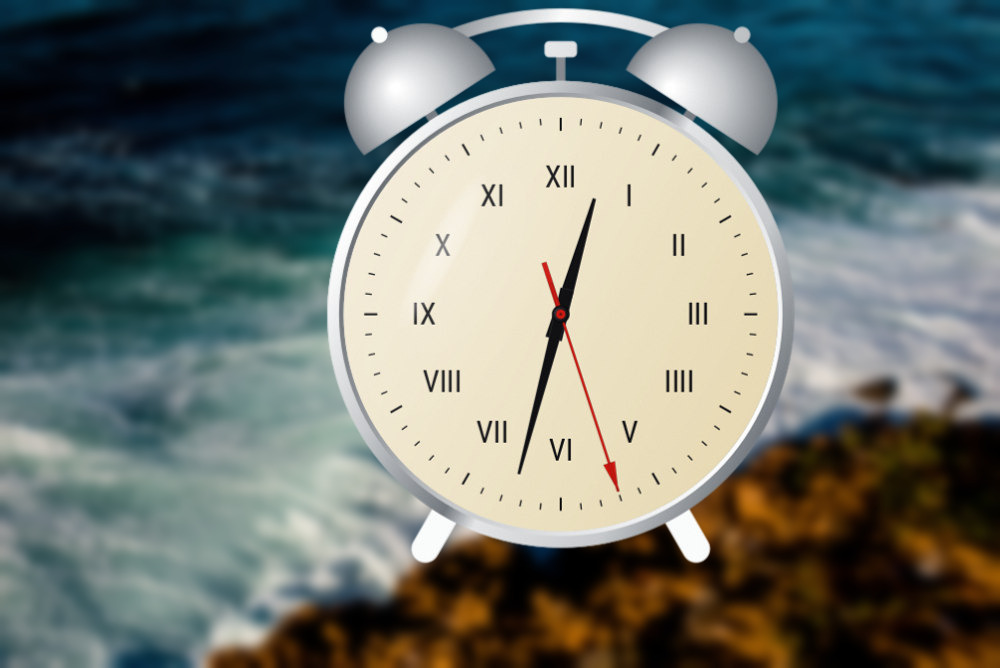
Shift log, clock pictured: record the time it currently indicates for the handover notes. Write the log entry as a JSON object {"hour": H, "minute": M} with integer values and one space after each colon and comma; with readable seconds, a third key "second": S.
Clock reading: {"hour": 12, "minute": 32, "second": 27}
